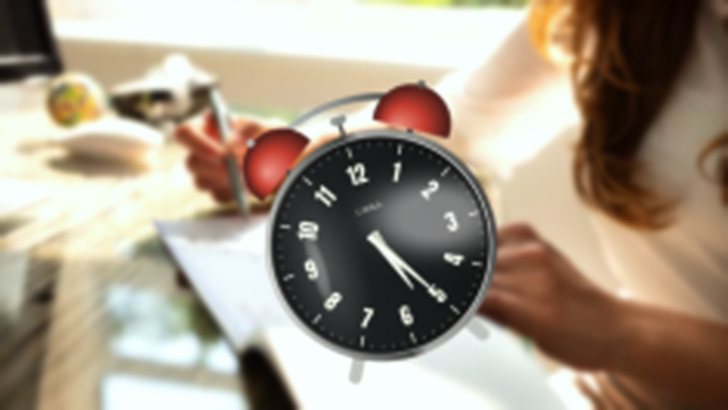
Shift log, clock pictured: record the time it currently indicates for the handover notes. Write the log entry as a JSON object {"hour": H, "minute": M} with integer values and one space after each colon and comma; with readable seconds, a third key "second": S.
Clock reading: {"hour": 5, "minute": 25}
